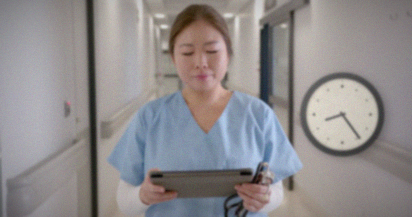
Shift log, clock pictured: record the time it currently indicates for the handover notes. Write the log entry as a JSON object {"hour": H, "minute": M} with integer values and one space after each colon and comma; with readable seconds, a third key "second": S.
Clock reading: {"hour": 8, "minute": 24}
